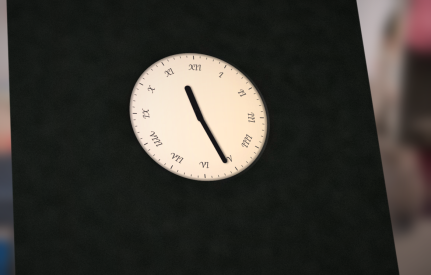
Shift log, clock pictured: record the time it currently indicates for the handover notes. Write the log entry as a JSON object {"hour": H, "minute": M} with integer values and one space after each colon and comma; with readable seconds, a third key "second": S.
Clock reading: {"hour": 11, "minute": 26}
